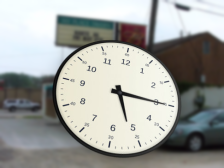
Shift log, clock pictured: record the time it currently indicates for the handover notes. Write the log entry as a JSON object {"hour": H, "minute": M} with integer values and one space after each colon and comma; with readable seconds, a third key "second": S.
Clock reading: {"hour": 5, "minute": 15}
